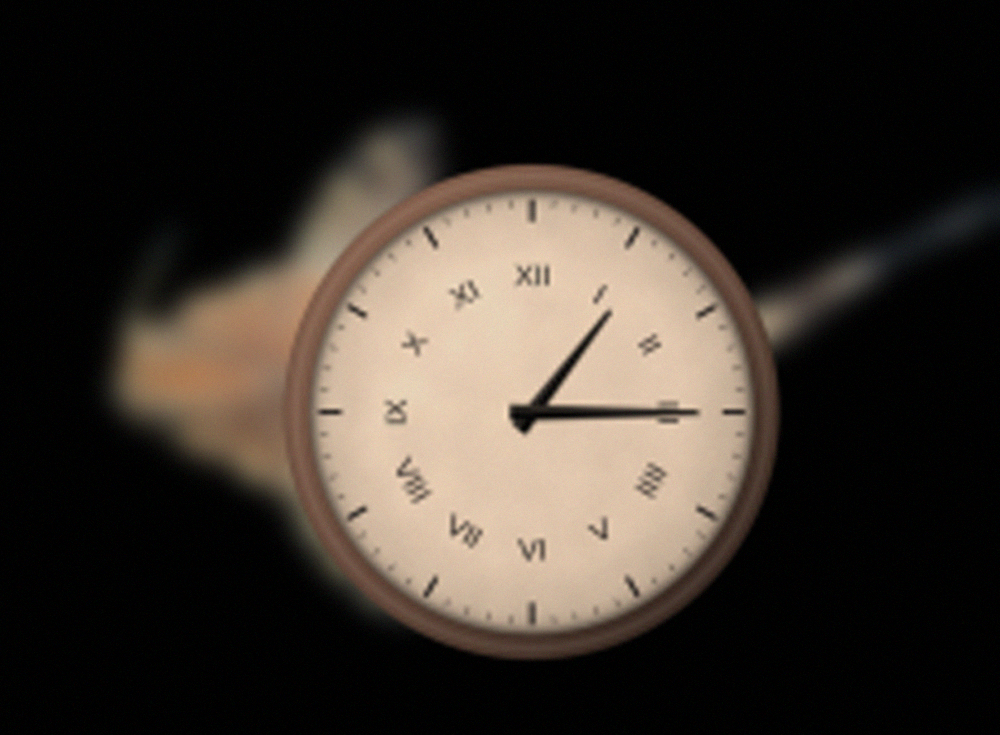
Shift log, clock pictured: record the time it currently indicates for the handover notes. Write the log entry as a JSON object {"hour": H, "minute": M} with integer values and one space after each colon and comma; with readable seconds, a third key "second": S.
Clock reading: {"hour": 1, "minute": 15}
